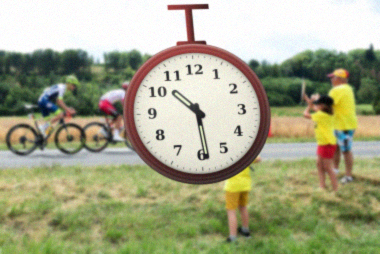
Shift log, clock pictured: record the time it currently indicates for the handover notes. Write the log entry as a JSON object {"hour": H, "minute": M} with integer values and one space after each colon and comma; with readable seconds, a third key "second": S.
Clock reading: {"hour": 10, "minute": 29}
